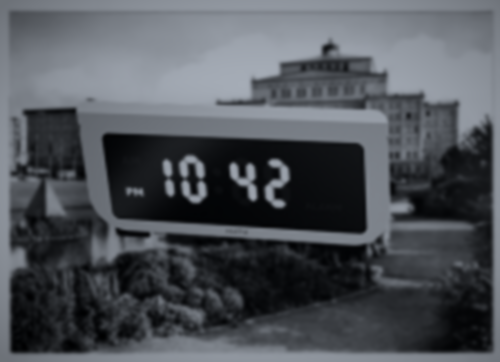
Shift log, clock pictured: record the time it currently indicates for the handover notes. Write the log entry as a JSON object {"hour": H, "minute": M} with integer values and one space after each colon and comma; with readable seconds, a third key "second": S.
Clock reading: {"hour": 10, "minute": 42}
